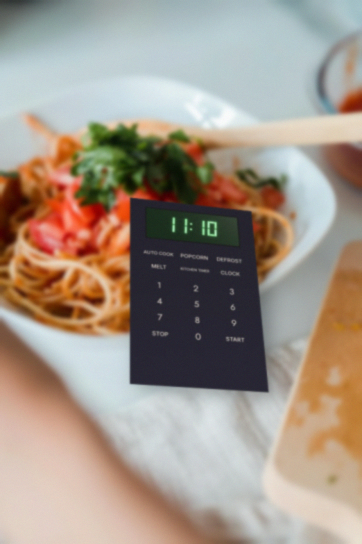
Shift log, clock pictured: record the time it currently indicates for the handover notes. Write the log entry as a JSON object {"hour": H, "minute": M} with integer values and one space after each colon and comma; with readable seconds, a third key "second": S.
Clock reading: {"hour": 11, "minute": 10}
